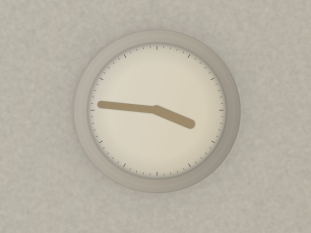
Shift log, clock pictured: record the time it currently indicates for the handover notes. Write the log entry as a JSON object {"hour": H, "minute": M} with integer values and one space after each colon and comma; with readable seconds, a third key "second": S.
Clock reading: {"hour": 3, "minute": 46}
